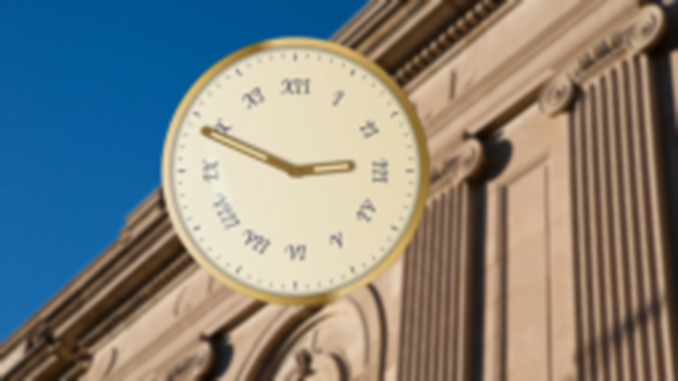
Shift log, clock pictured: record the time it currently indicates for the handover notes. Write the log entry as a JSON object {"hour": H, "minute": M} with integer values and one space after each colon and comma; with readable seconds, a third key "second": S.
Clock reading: {"hour": 2, "minute": 49}
